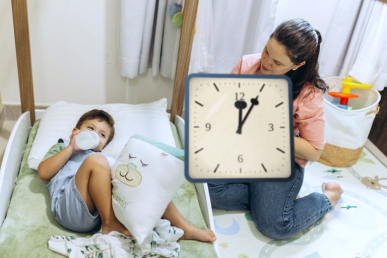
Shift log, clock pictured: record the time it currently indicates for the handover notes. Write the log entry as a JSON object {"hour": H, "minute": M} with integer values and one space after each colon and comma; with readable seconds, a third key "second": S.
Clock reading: {"hour": 12, "minute": 5}
